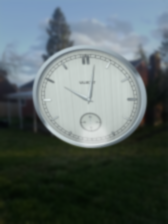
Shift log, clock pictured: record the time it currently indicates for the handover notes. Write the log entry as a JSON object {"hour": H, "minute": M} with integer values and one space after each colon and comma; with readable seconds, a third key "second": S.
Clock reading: {"hour": 10, "minute": 2}
